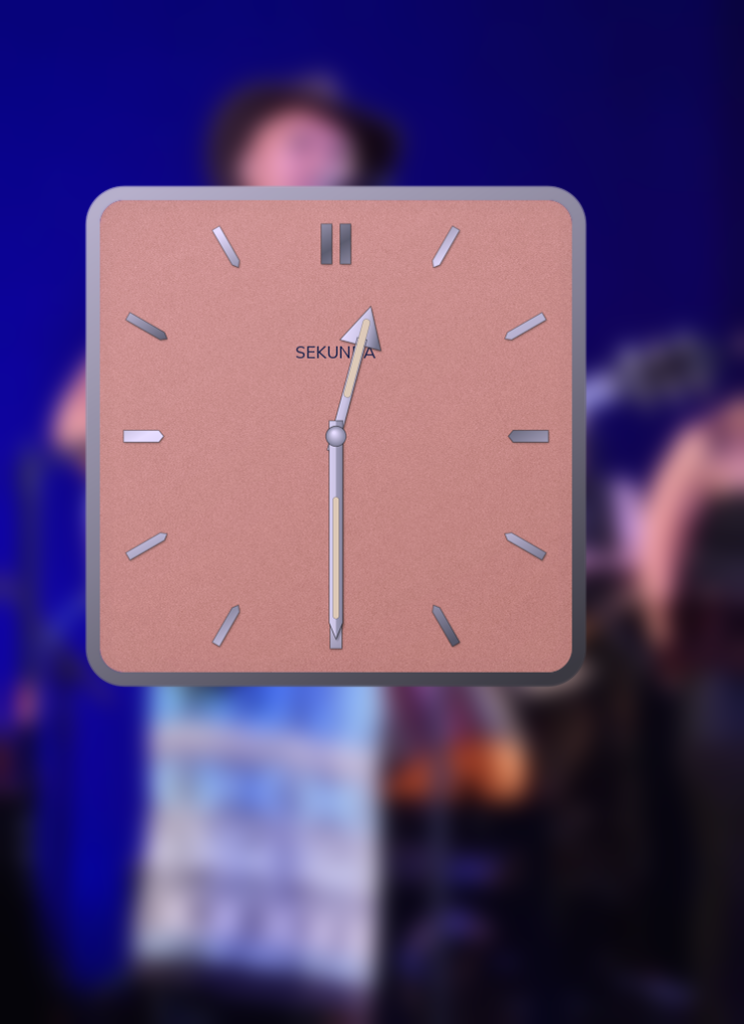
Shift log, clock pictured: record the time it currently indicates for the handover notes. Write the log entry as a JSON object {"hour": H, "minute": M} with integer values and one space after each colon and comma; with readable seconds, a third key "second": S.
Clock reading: {"hour": 12, "minute": 30}
